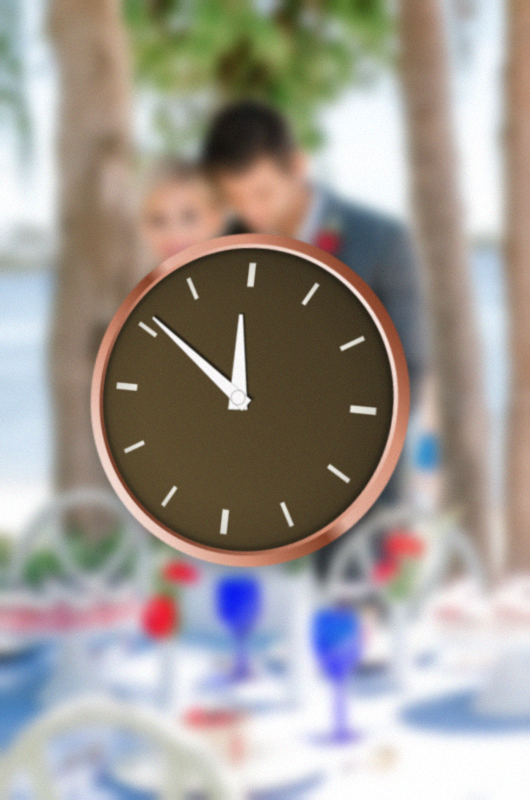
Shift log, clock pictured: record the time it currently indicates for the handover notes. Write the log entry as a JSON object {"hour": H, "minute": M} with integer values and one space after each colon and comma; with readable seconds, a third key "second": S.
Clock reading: {"hour": 11, "minute": 51}
